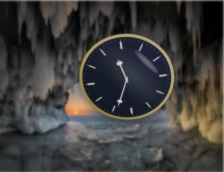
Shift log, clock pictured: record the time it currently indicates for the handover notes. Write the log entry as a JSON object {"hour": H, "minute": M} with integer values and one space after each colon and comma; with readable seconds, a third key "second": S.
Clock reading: {"hour": 11, "minute": 34}
